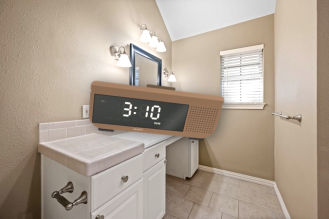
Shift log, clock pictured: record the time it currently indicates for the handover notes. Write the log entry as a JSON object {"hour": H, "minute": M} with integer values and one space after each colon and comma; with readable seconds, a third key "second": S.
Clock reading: {"hour": 3, "minute": 10}
